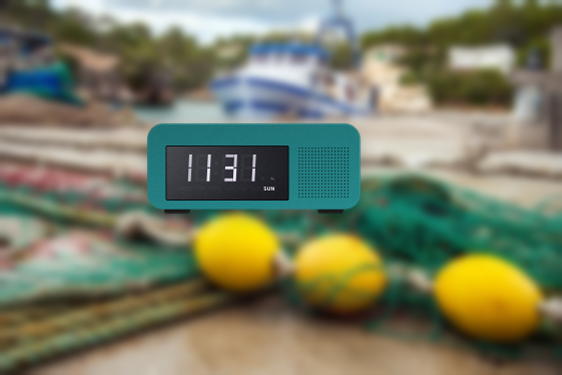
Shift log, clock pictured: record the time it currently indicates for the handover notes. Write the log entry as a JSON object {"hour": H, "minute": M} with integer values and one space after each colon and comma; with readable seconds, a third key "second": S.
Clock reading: {"hour": 11, "minute": 31}
